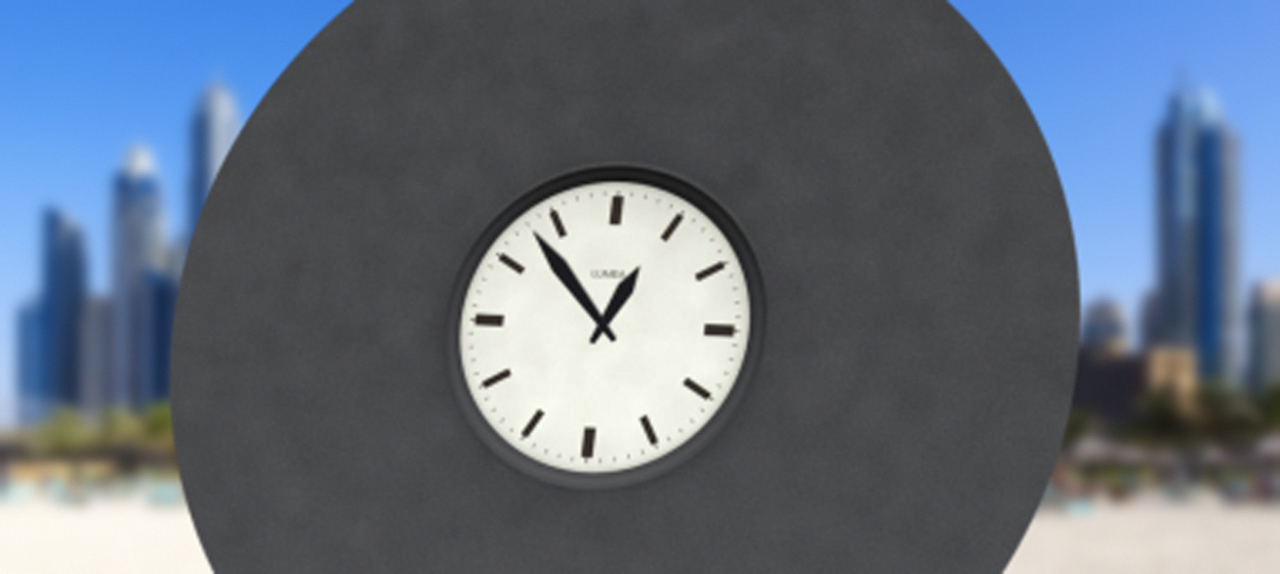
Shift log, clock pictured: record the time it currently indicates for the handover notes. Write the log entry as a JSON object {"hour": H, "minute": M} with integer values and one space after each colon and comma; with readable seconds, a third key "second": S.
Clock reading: {"hour": 12, "minute": 53}
